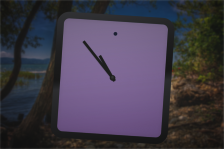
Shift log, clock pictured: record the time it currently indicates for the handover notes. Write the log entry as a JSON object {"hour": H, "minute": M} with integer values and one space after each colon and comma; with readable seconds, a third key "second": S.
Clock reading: {"hour": 10, "minute": 53}
